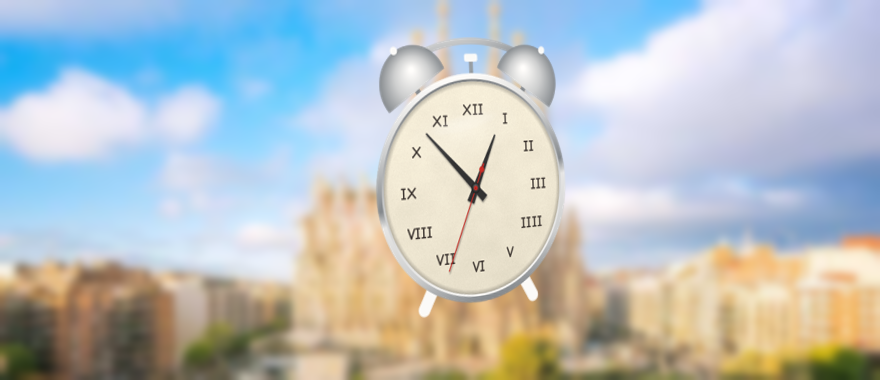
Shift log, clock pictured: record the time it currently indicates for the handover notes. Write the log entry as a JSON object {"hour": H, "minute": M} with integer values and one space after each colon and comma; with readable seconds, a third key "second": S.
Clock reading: {"hour": 12, "minute": 52, "second": 34}
